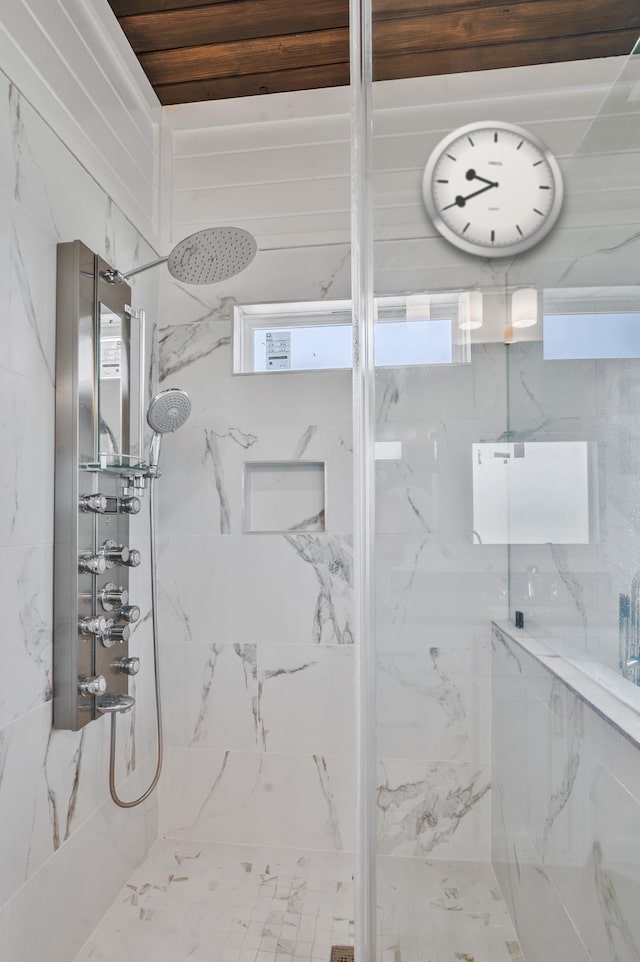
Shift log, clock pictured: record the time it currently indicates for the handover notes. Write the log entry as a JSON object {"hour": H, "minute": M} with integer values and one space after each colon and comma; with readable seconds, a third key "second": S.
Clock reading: {"hour": 9, "minute": 40}
